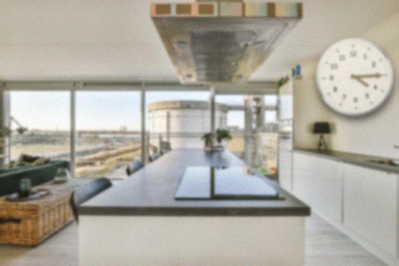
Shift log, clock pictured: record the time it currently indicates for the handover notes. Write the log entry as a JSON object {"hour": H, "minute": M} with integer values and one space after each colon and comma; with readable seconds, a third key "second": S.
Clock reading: {"hour": 4, "minute": 15}
